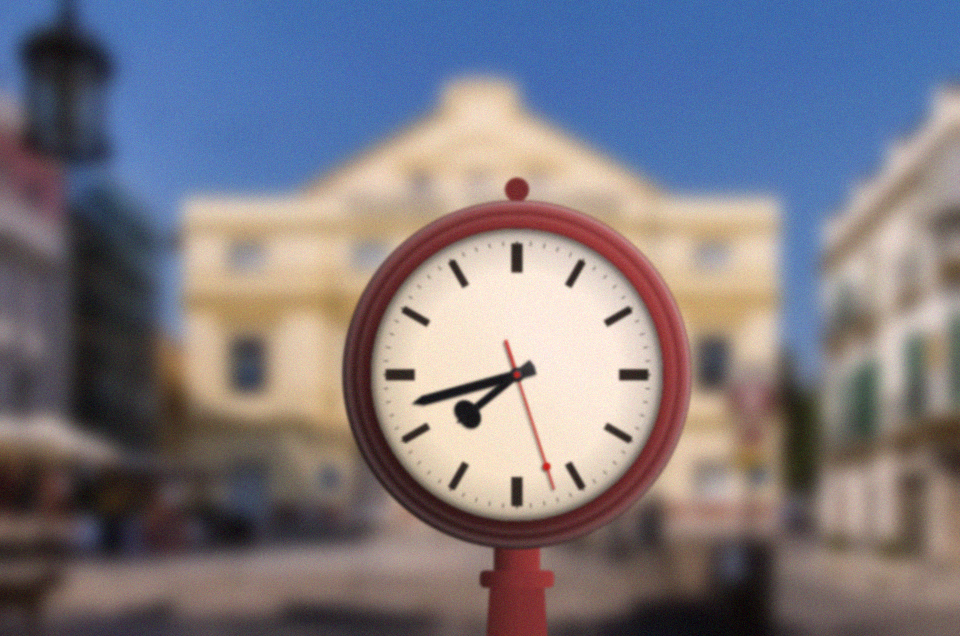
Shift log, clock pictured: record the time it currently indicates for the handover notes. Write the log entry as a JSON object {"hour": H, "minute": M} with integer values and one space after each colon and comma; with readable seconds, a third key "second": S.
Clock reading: {"hour": 7, "minute": 42, "second": 27}
